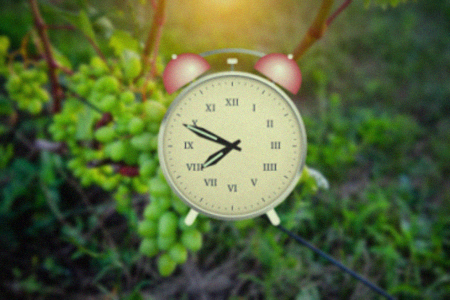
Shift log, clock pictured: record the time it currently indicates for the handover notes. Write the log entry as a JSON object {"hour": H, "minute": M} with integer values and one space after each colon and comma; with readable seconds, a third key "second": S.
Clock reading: {"hour": 7, "minute": 49}
